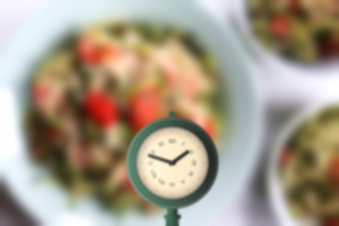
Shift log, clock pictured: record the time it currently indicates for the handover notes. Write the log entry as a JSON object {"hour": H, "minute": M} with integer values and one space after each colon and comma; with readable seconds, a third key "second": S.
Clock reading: {"hour": 1, "minute": 48}
